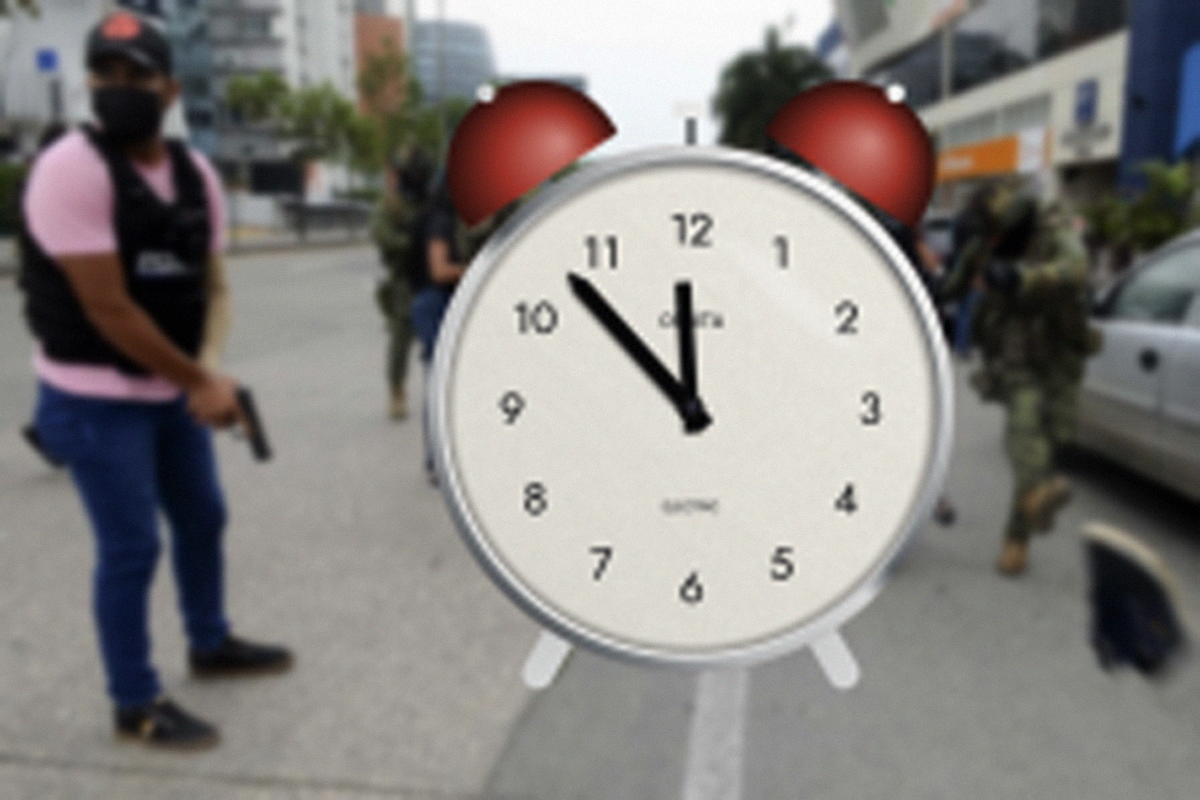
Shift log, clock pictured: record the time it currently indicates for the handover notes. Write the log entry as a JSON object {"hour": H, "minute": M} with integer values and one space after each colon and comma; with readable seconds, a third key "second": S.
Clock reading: {"hour": 11, "minute": 53}
